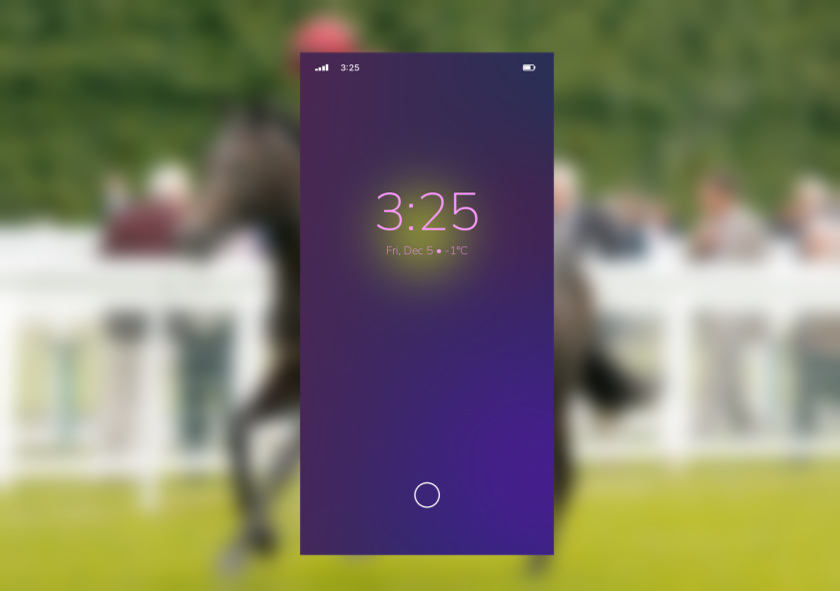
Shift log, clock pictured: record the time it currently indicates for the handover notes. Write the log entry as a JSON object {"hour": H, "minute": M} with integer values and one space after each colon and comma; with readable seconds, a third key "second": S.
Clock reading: {"hour": 3, "minute": 25}
